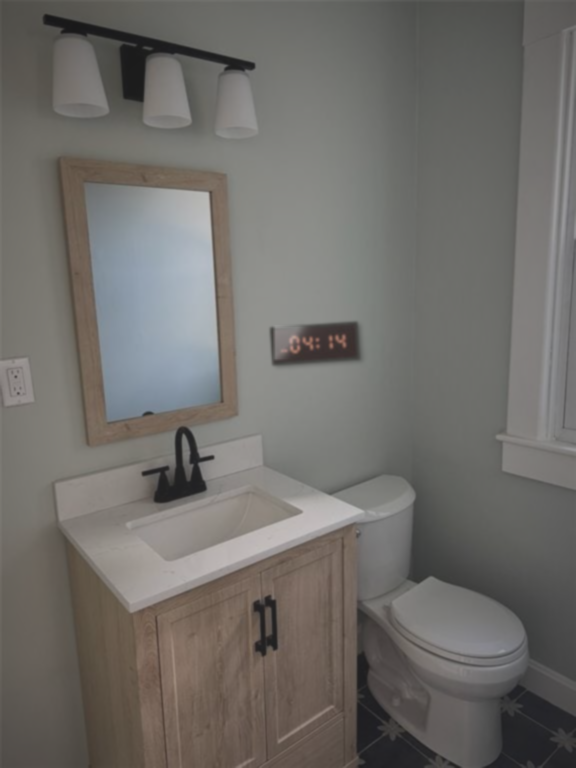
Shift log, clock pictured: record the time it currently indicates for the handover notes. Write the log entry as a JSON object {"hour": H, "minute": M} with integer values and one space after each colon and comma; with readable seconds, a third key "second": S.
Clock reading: {"hour": 4, "minute": 14}
